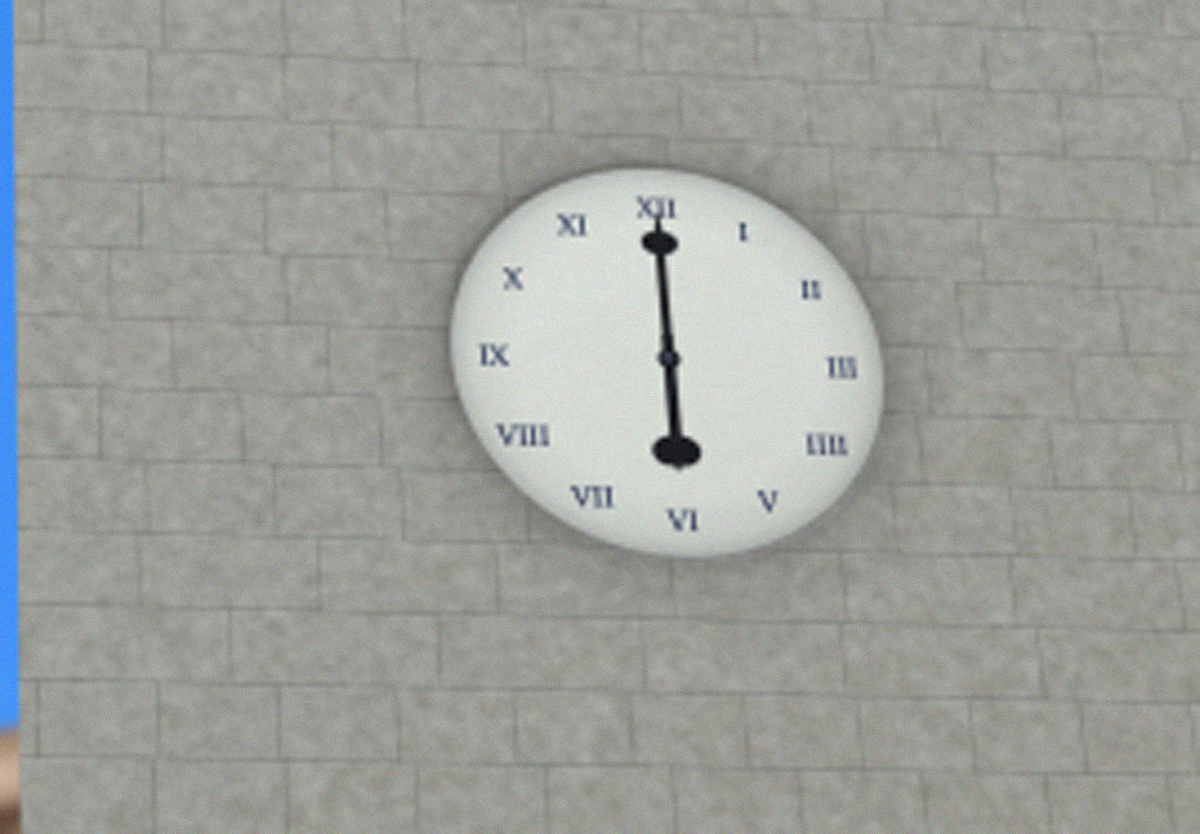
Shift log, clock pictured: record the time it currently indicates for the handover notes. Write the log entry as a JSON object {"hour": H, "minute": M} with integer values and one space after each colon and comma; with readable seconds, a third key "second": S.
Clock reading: {"hour": 6, "minute": 0}
